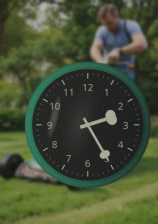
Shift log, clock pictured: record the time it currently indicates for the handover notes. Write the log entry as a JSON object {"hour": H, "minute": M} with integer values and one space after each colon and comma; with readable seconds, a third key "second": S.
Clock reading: {"hour": 2, "minute": 25}
